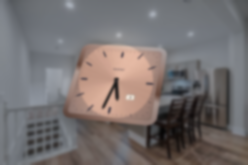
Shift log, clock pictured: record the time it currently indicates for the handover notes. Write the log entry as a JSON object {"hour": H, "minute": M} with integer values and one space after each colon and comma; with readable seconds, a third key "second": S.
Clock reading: {"hour": 5, "minute": 32}
